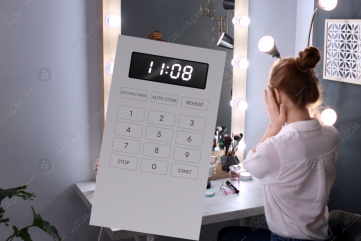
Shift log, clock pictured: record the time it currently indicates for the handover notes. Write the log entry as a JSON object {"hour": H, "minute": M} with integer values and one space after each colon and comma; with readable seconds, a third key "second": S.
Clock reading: {"hour": 11, "minute": 8}
